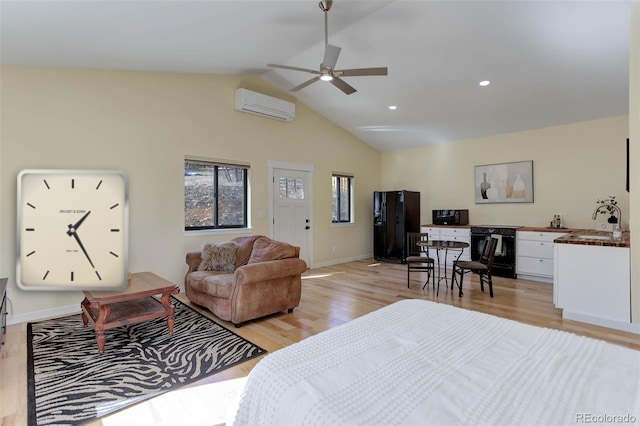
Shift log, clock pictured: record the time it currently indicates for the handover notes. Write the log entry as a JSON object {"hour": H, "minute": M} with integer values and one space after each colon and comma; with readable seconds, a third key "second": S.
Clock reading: {"hour": 1, "minute": 25}
